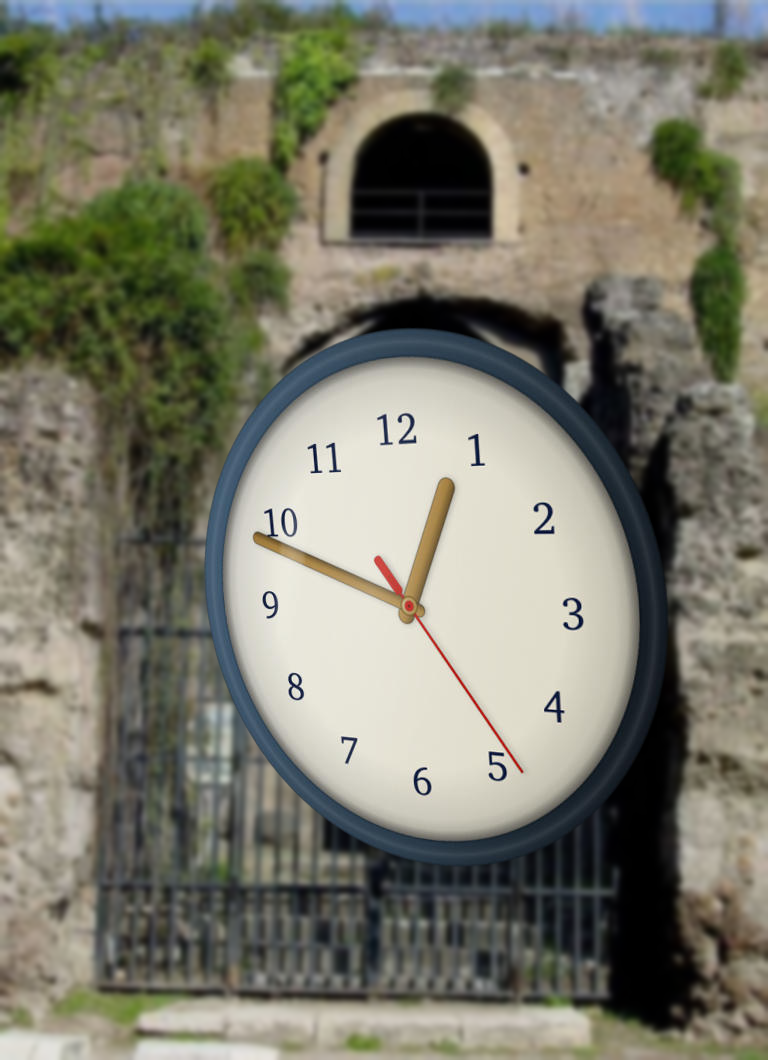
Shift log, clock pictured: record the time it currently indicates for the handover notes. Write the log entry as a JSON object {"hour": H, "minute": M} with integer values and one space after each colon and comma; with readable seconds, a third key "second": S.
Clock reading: {"hour": 12, "minute": 48, "second": 24}
